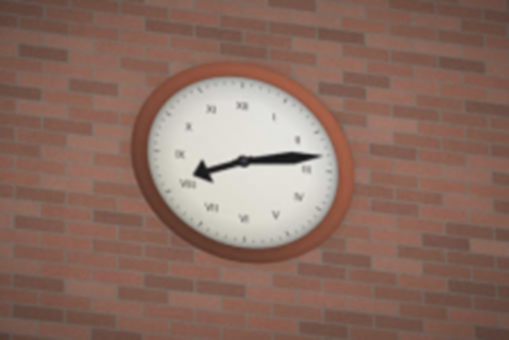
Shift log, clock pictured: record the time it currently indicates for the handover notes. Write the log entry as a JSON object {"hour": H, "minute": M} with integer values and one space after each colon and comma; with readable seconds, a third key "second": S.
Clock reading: {"hour": 8, "minute": 13}
